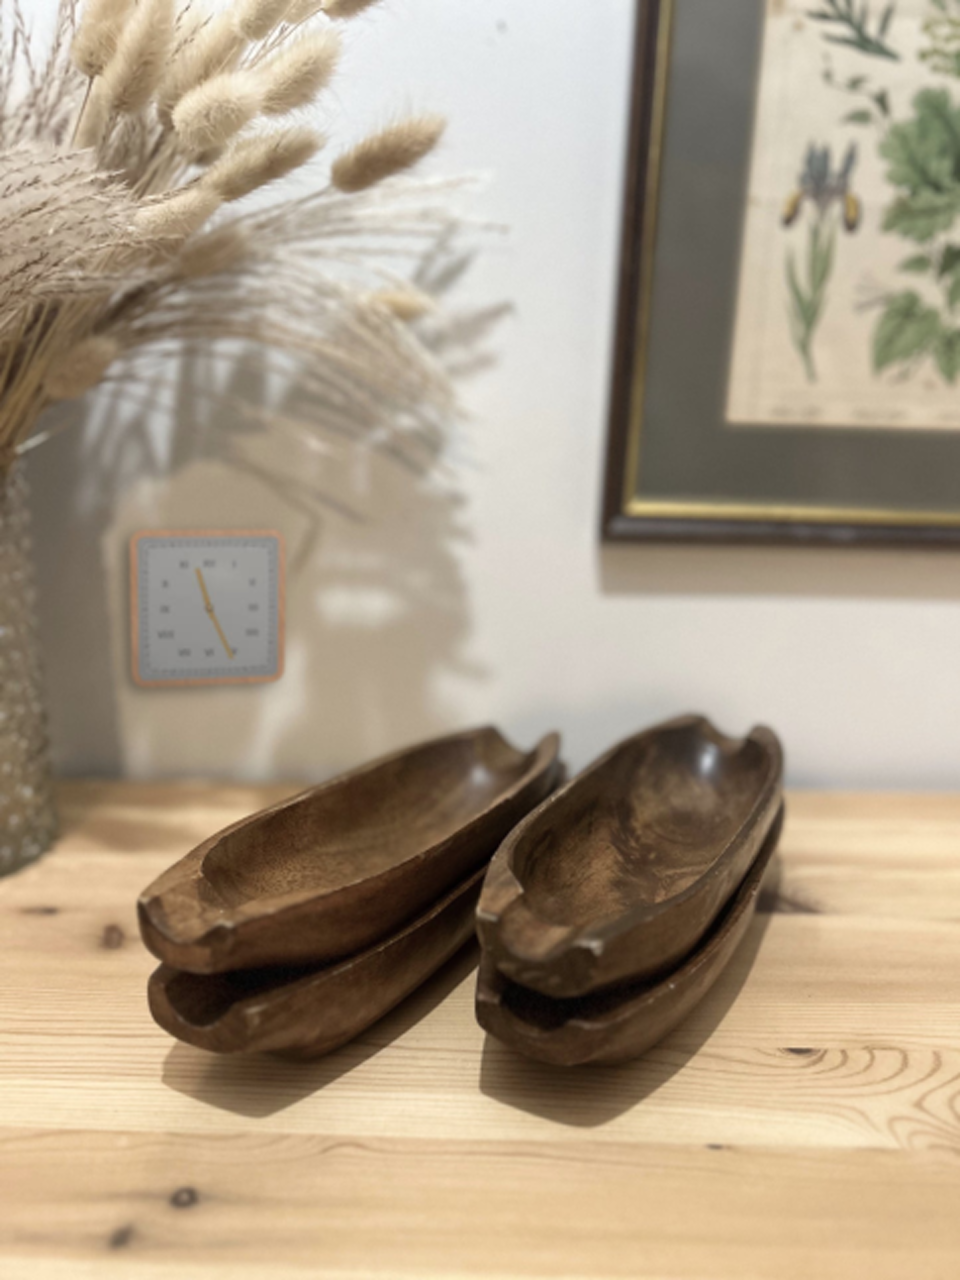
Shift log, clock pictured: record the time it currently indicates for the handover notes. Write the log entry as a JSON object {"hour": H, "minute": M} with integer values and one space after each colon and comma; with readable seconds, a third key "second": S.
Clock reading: {"hour": 11, "minute": 26}
